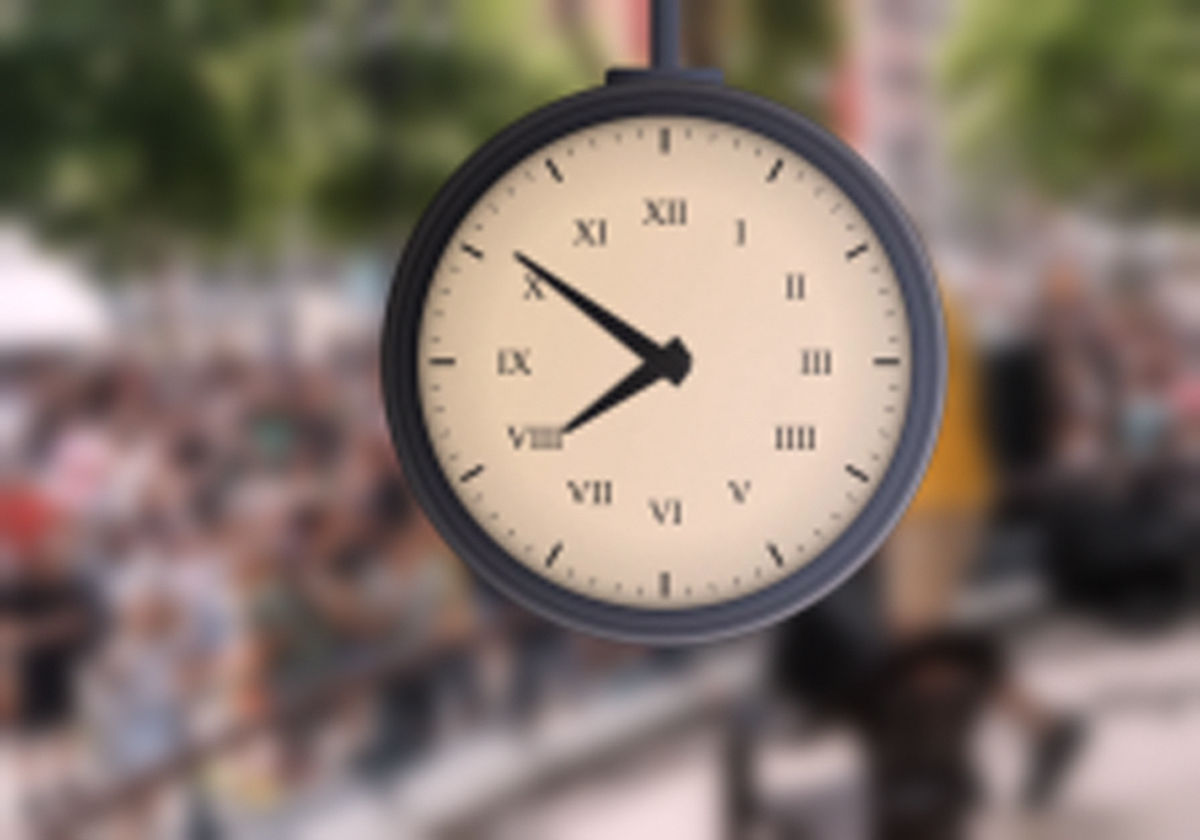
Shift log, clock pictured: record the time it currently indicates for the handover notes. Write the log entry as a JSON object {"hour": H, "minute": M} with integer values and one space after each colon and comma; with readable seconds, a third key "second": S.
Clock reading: {"hour": 7, "minute": 51}
